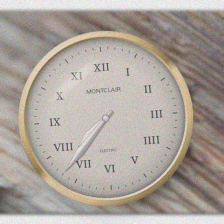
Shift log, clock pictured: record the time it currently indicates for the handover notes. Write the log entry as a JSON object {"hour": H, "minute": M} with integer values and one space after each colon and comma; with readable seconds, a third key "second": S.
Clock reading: {"hour": 7, "minute": 37}
